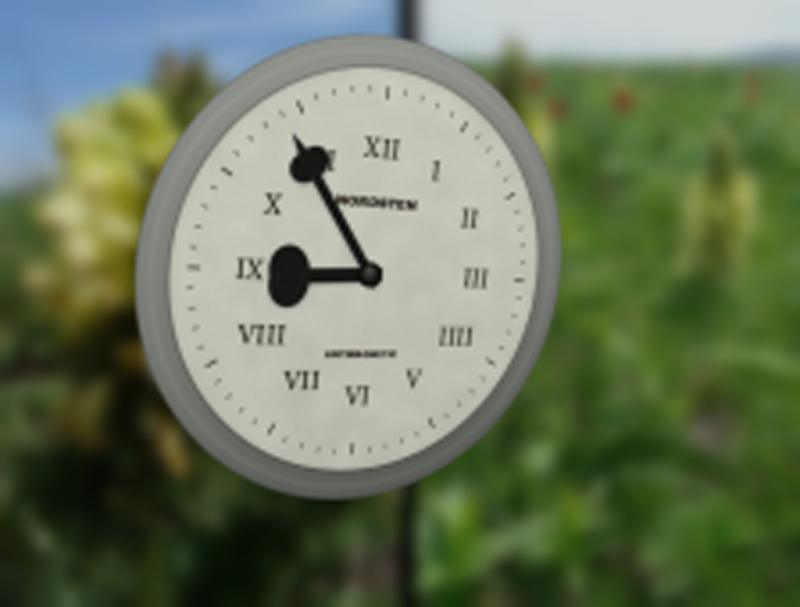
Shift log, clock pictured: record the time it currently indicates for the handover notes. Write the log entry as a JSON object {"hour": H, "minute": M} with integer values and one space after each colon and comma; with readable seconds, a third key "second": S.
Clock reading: {"hour": 8, "minute": 54}
